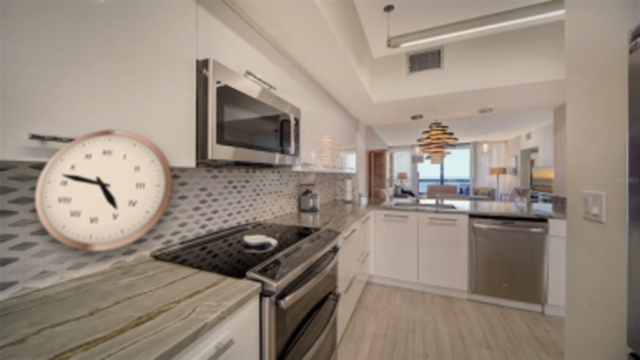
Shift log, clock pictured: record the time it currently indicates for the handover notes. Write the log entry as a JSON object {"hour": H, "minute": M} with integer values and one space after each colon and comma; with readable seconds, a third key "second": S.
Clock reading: {"hour": 4, "minute": 47}
